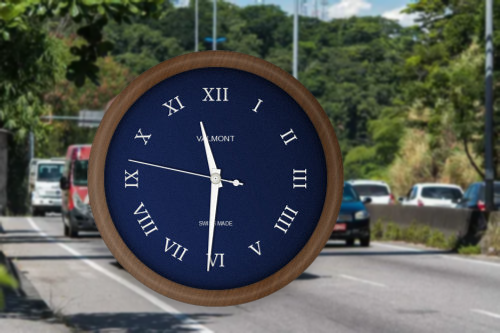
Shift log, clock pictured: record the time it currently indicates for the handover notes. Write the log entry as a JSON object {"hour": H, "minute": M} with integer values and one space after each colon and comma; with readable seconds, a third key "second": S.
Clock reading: {"hour": 11, "minute": 30, "second": 47}
